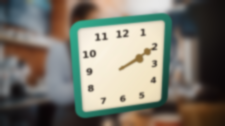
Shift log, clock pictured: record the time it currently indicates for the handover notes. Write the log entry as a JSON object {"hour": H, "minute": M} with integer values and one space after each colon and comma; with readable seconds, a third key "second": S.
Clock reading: {"hour": 2, "minute": 10}
